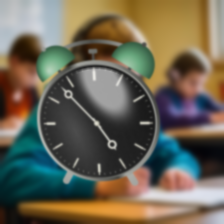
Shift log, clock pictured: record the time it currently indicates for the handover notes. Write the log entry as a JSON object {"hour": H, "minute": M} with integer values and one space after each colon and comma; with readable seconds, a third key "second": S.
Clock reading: {"hour": 4, "minute": 53}
